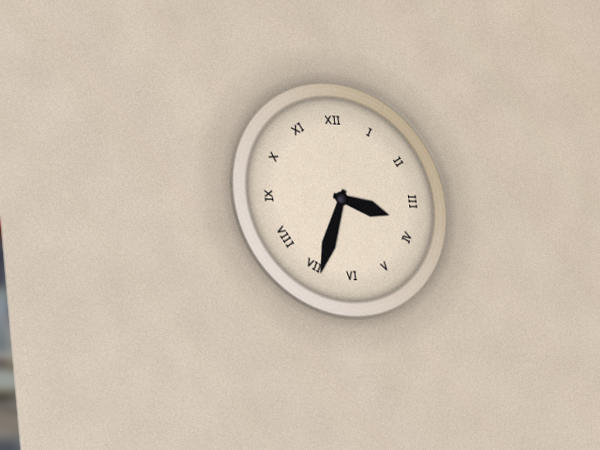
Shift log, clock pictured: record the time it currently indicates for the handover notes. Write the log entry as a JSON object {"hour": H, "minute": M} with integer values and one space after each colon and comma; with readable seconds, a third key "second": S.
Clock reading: {"hour": 3, "minute": 34}
